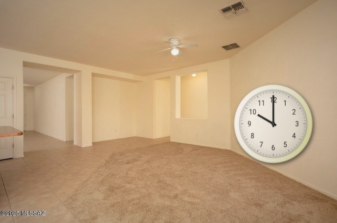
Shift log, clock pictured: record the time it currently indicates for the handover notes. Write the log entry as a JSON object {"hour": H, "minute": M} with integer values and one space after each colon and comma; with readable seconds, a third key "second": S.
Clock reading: {"hour": 10, "minute": 0}
